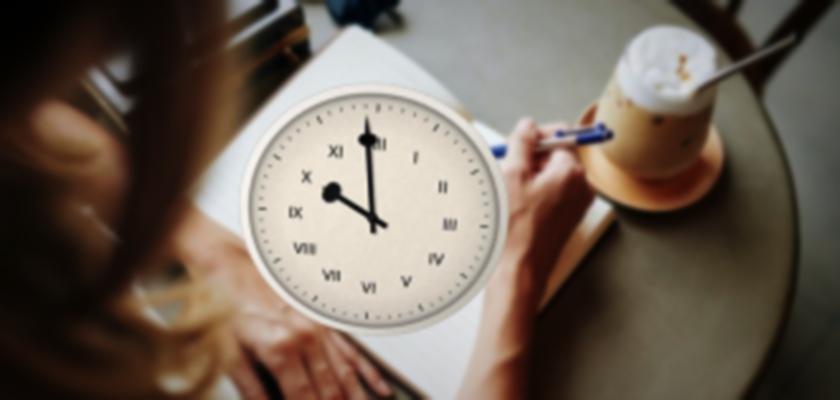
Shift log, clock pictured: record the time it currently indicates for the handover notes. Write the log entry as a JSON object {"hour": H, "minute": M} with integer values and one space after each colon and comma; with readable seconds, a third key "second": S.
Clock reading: {"hour": 9, "minute": 59}
